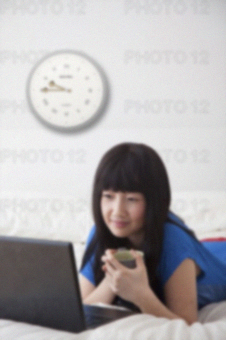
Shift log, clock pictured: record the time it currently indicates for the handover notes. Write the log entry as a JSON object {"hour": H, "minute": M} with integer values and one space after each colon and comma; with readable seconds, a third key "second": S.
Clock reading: {"hour": 9, "minute": 45}
